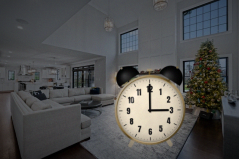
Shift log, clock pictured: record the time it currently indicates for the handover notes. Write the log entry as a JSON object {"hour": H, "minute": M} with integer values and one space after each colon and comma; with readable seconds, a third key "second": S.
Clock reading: {"hour": 3, "minute": 0}
